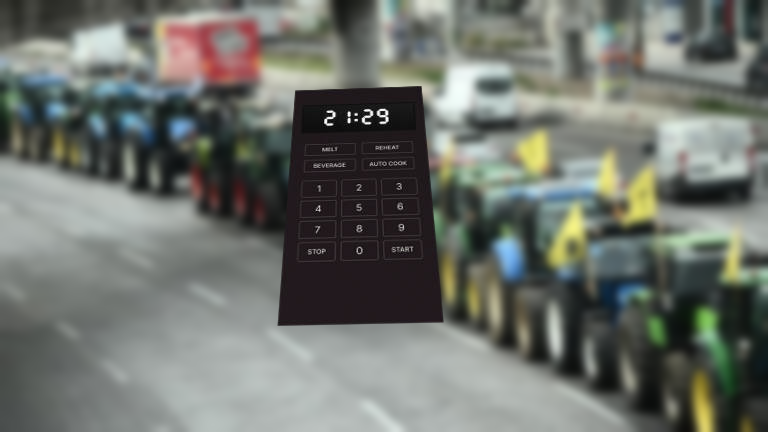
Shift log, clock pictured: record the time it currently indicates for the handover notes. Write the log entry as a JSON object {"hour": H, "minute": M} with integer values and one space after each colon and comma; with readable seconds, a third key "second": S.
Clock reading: {"hour": 21, "minute": 29}
